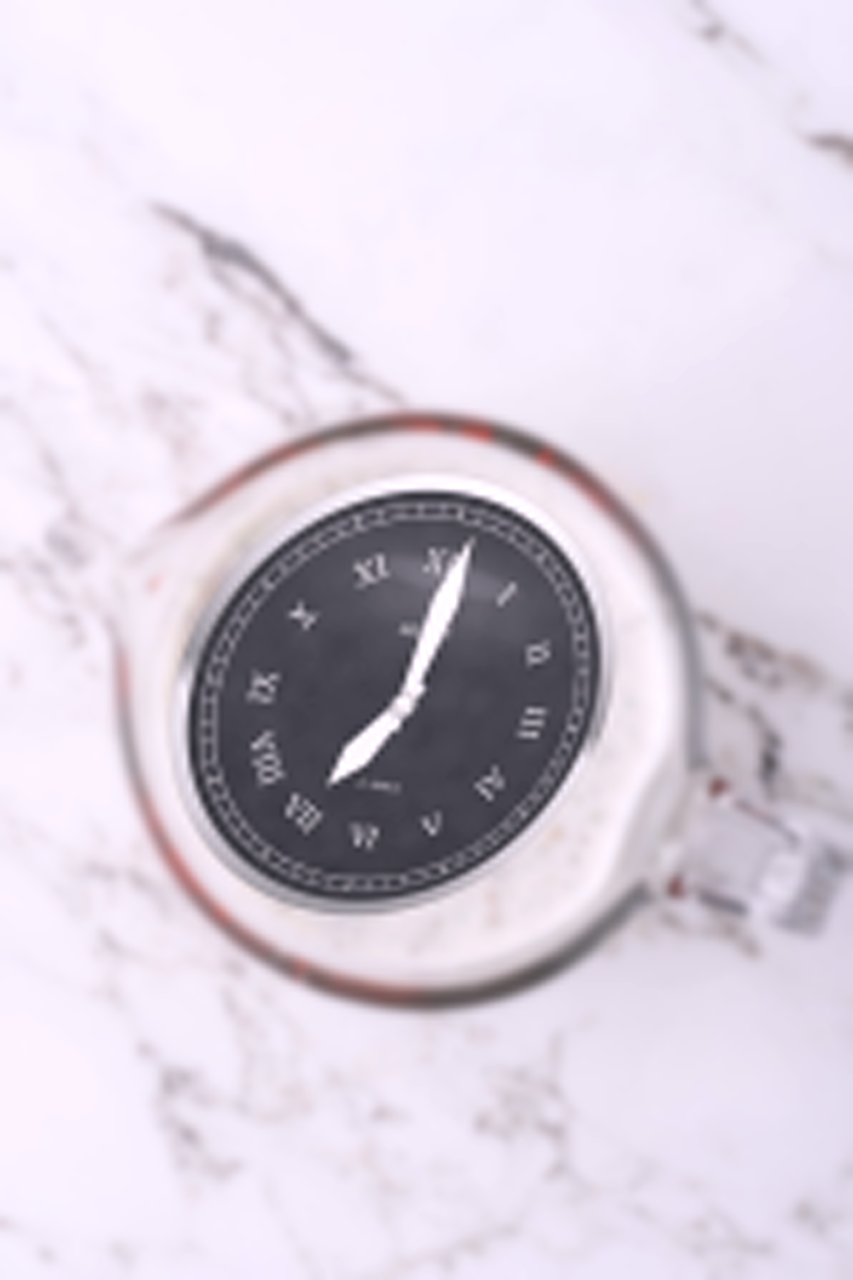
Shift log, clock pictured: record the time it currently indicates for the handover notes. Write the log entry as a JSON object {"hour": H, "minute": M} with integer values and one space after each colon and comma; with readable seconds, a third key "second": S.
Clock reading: {"hour": 7, "minute": 1}
